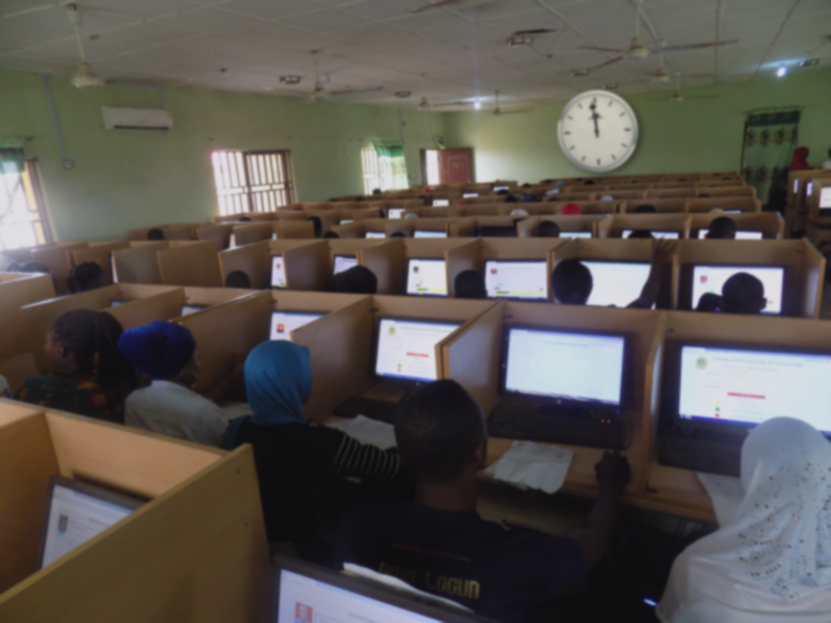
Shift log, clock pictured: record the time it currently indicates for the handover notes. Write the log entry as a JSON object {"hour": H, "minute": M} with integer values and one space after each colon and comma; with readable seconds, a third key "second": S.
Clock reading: {"hour": 11, "minute": 59}
